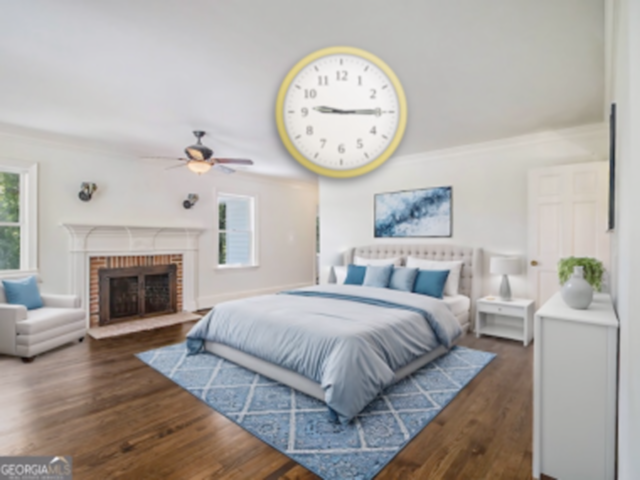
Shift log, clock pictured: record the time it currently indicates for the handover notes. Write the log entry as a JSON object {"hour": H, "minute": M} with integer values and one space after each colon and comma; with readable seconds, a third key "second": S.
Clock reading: {"hour": 9, "minute": 15}
